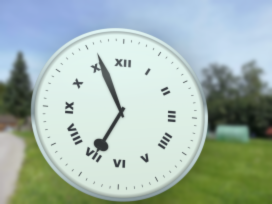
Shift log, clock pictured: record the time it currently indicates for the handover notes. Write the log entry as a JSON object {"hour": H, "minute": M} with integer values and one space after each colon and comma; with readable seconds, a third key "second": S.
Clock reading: {"hour": 6, "minute": 56}
